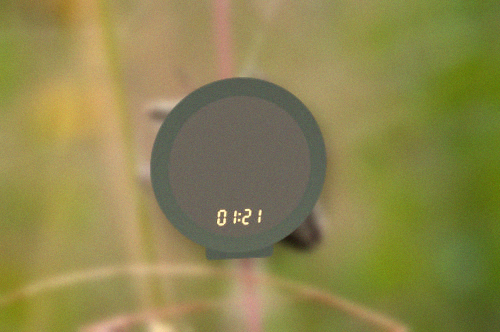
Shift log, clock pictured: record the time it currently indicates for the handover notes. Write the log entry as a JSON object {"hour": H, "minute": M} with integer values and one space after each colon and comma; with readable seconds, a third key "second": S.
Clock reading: {"hour": 1, "minute": 21}
